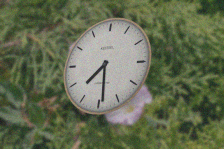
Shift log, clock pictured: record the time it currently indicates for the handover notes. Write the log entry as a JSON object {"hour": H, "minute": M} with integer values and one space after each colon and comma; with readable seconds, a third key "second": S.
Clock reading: {"hour": 7, "minute": 29}
